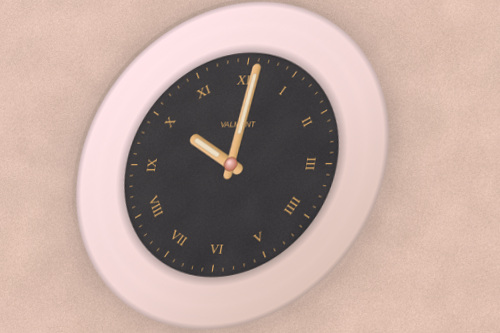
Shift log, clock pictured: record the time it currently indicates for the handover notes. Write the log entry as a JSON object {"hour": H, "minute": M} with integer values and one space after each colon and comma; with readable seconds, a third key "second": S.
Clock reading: {"hour": 10, "minute": 1}
